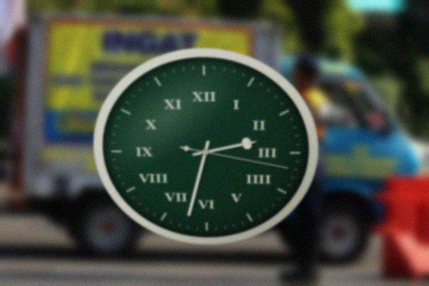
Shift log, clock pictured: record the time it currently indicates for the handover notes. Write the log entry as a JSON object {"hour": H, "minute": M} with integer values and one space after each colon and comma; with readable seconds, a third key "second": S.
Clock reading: {"hour": 2, "minute": 32, "second": 17}
